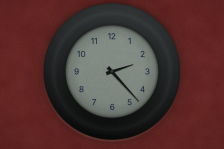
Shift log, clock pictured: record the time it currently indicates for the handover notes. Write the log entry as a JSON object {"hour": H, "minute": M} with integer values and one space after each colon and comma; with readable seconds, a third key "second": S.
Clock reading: {"hour": 2, "minute": 23}
